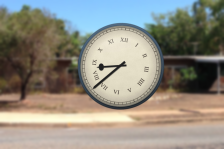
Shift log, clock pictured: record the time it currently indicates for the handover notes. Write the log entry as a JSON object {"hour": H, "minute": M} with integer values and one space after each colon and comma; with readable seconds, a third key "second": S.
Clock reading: {"hour": 8, "minute": 37}
